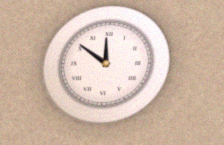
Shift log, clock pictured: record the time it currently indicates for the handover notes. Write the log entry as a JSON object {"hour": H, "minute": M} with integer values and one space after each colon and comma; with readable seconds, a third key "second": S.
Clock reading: {"hour": 11, "minute": 51}
